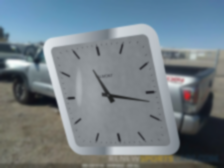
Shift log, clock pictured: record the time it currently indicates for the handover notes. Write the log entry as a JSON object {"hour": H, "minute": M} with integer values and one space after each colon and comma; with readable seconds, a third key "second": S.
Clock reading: {"hour": 11, "minute": 17}
